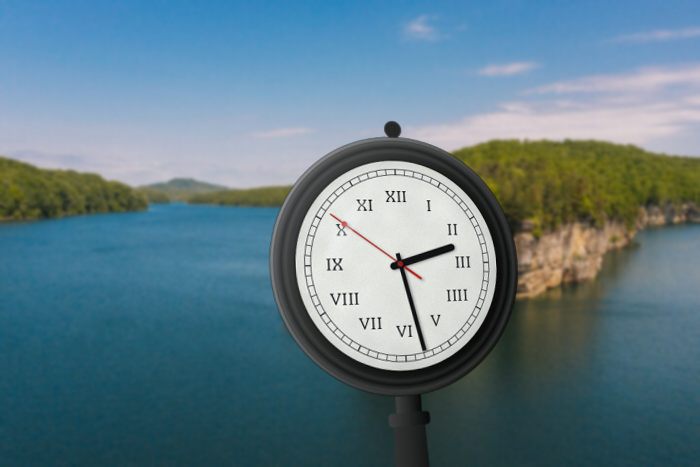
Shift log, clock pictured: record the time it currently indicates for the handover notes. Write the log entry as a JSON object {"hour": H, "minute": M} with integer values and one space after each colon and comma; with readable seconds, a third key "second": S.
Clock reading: {"hour": 2, "minute": 27, "second": 51}
